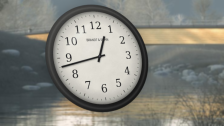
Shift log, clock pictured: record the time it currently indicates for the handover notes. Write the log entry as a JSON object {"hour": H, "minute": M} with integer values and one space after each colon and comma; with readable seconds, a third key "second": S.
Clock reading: {"hour": 12, "minute": 43}
